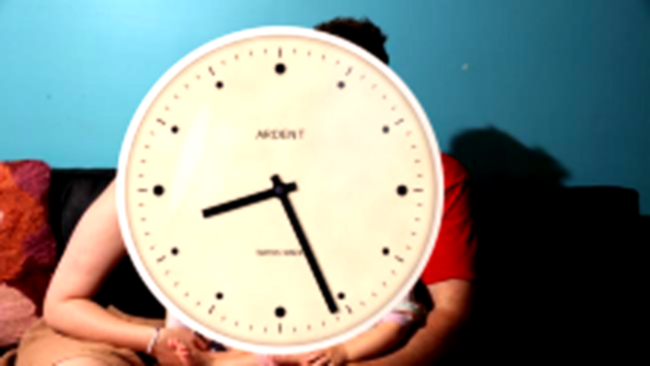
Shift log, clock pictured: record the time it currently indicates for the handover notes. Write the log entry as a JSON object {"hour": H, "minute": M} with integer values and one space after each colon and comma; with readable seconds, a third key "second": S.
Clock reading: {"hour": 8, "minute": 26}
